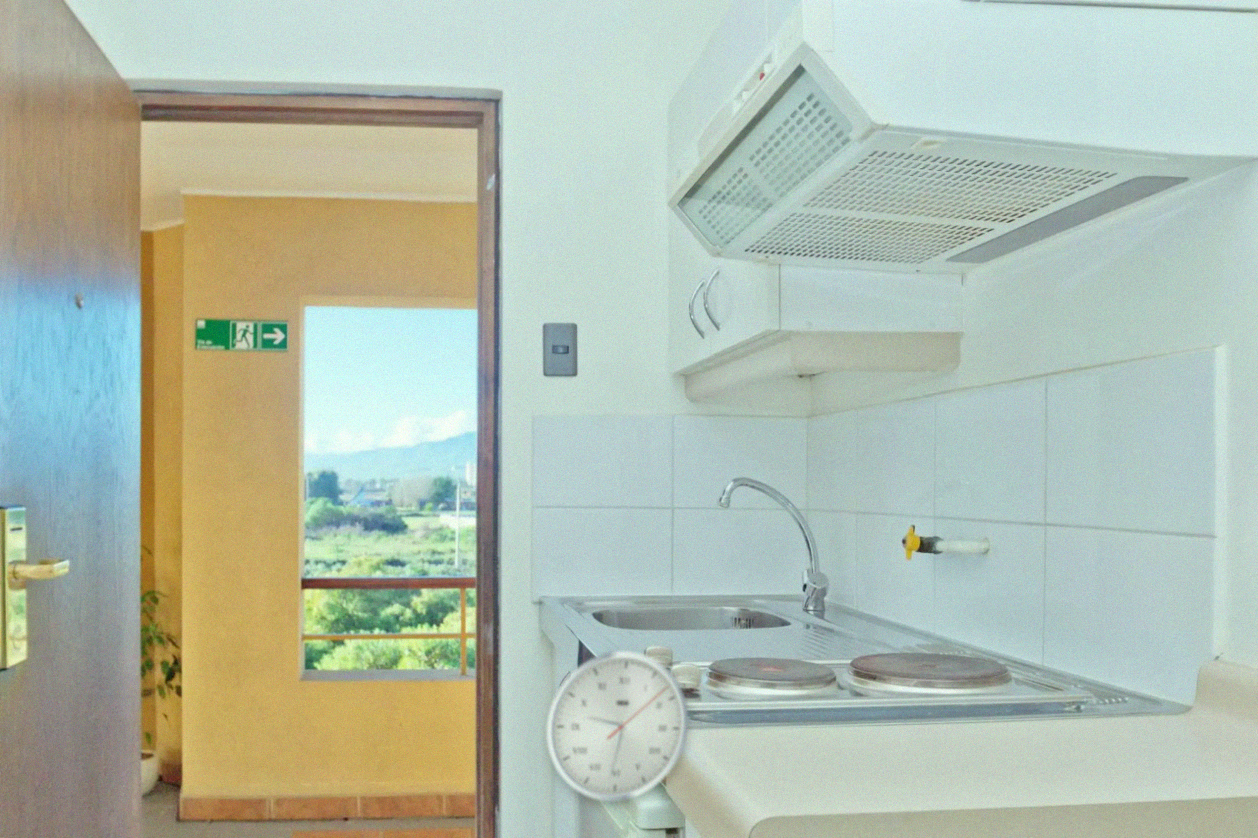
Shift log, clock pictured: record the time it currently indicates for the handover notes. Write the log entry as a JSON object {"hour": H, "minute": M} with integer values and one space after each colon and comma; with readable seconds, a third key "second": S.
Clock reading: {"hour": 9, "minute": 31, "second": 8}
